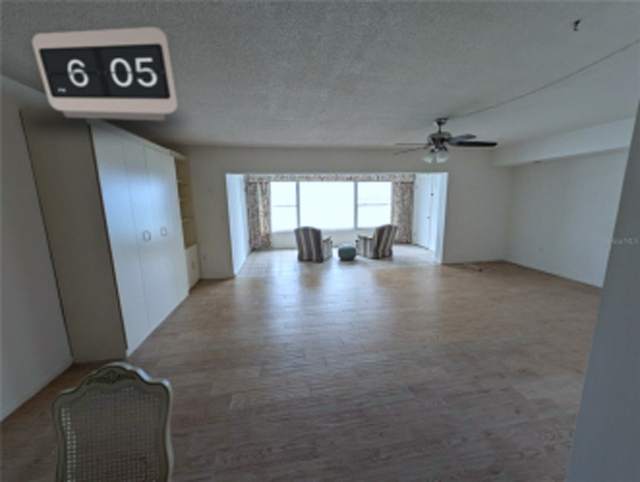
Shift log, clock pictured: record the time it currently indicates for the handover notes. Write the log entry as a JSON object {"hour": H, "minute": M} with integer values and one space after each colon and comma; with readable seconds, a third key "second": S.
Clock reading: {"hour": 6, "minute": 5}
